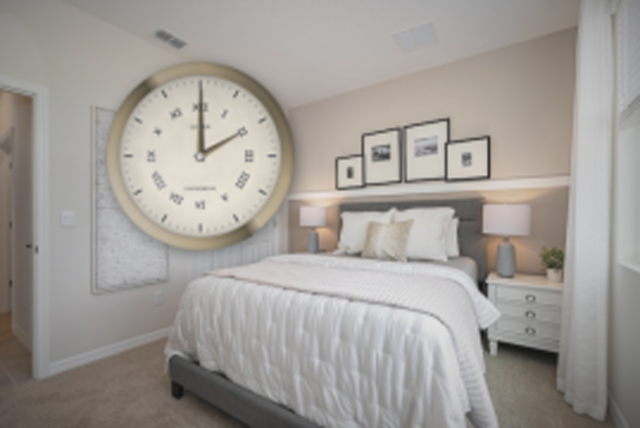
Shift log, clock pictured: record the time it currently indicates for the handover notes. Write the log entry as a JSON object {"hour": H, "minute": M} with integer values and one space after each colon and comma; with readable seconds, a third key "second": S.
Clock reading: {"hour": 2, "minute": 0}
